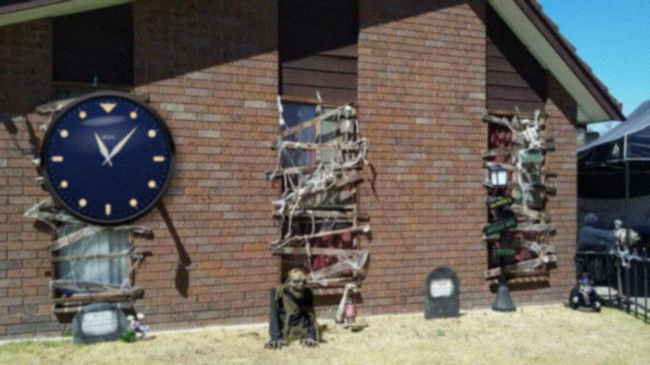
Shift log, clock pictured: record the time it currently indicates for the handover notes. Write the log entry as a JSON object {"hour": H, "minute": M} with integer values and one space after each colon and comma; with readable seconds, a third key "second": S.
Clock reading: {"hour": 11, "minute": 7}
